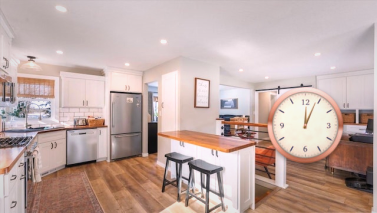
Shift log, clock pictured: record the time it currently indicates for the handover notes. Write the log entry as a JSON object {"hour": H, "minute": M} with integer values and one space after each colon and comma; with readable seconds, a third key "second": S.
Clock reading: {"hour": 12, "minute": 4}
